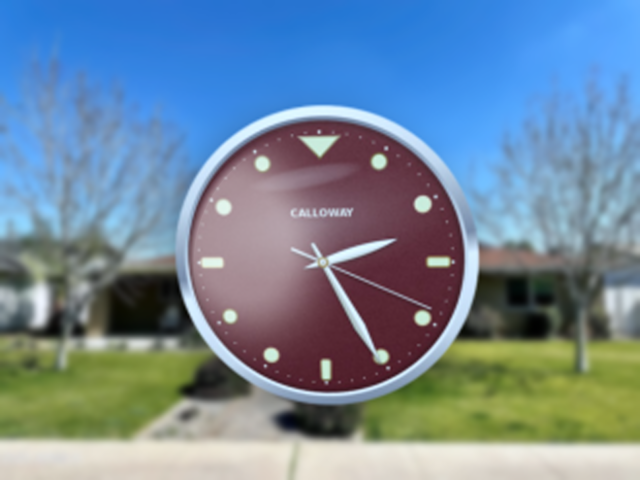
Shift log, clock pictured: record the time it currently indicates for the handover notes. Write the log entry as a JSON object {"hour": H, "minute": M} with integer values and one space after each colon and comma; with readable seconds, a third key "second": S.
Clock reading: {"hour": 2, "minute": 25, "second": 19}
